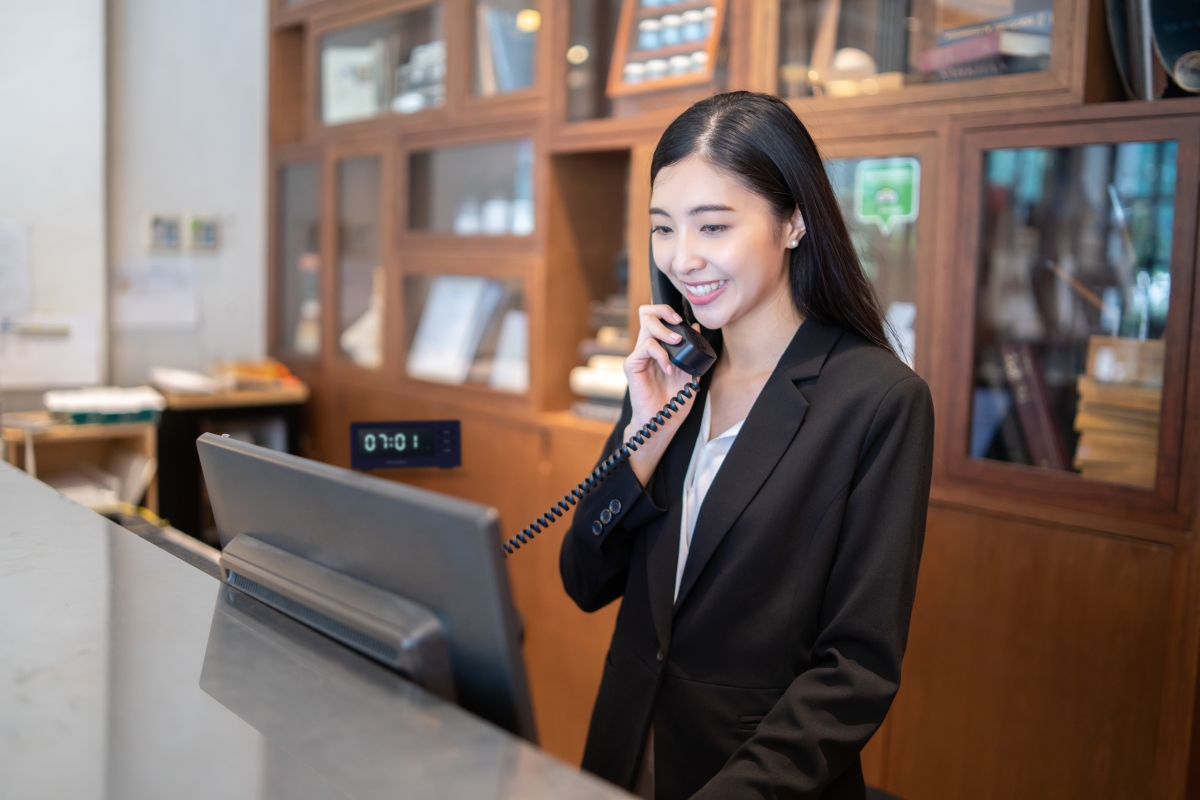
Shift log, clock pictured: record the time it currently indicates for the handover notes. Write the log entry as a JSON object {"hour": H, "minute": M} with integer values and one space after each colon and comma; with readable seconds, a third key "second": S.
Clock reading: {"hour": 7, "minute": 1}
